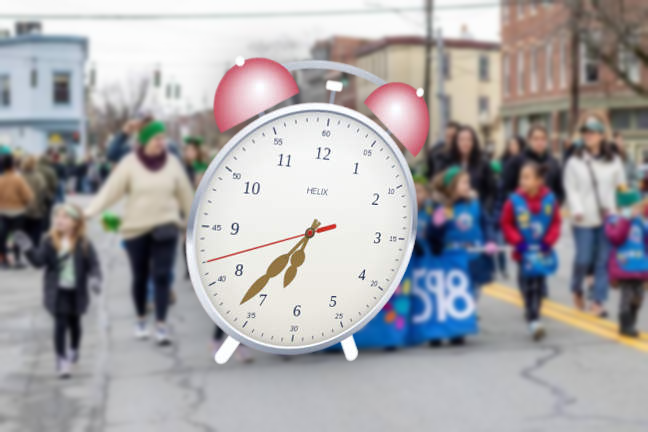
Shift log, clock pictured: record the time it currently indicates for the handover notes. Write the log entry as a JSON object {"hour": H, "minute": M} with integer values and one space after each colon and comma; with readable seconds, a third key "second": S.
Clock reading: {"hour": 6, "minute": 36, "second": 42}
